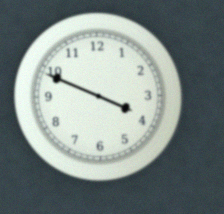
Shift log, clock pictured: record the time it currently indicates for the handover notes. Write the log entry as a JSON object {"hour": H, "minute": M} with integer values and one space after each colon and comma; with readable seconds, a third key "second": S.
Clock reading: {"hour": 3, "minute": 49}
